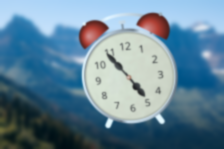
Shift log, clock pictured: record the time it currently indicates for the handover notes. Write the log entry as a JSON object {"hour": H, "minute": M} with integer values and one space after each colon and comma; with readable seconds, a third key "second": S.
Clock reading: {"hour": 4, "minute": 54}
